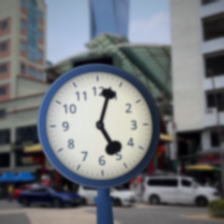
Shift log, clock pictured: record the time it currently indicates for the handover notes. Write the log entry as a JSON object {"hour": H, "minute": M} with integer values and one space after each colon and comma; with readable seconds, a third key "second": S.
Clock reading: {"hour": 5, "minute": 3}
